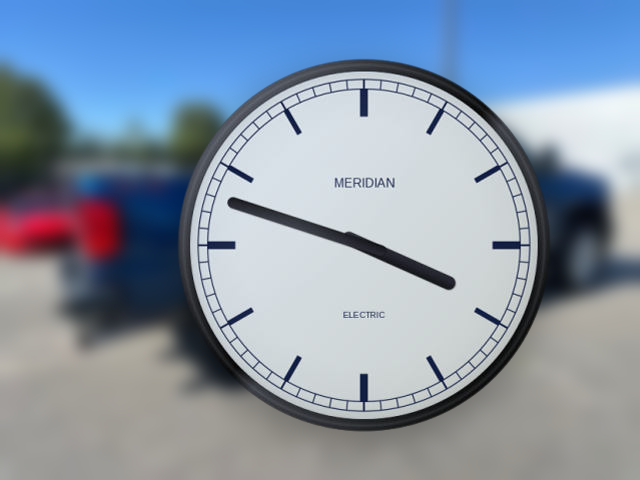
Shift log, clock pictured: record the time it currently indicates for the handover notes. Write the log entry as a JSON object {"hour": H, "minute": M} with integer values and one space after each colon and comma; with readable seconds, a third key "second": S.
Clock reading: {"hour": 3, "minute": 48}
